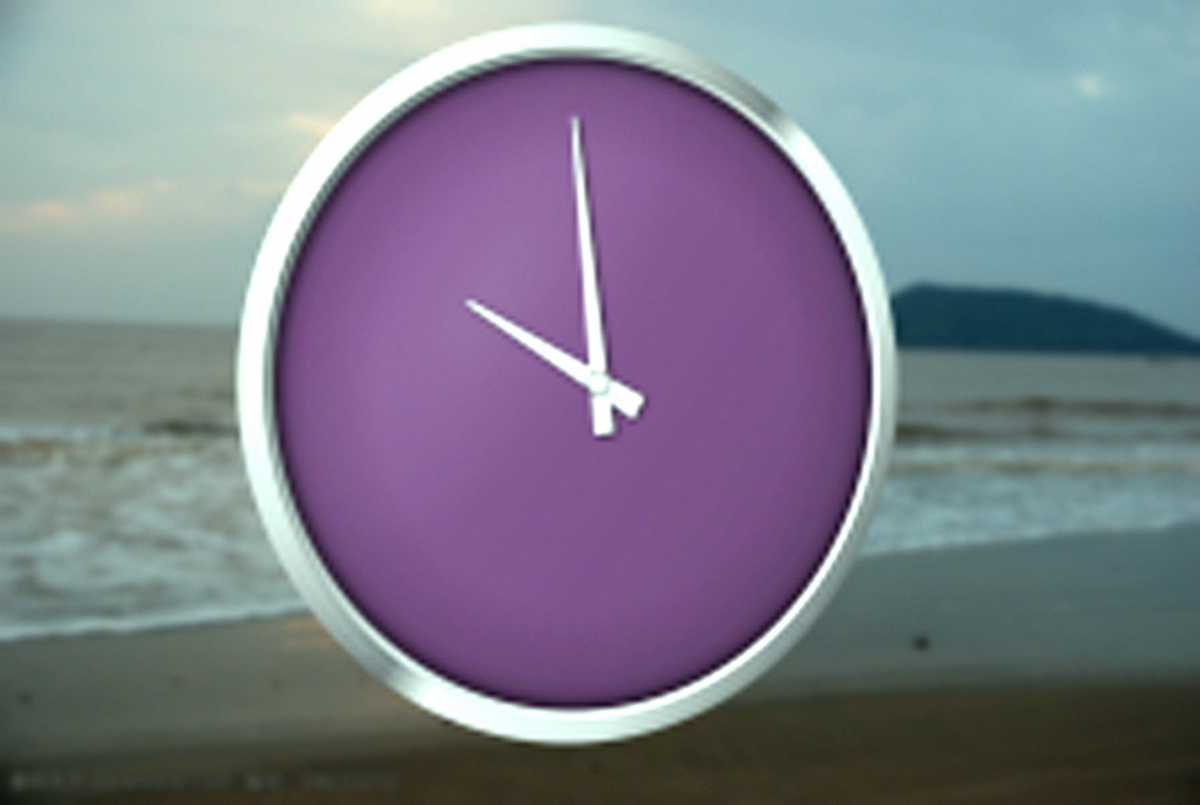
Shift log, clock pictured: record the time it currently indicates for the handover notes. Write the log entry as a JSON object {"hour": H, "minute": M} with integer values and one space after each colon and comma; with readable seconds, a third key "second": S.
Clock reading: {"hour": 9, "minute": 59}
